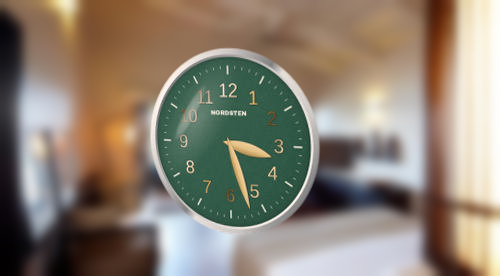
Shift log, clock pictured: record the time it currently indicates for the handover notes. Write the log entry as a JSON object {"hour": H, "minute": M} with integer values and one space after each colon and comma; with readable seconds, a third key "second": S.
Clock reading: {"hour": 3, "minute": 27}
